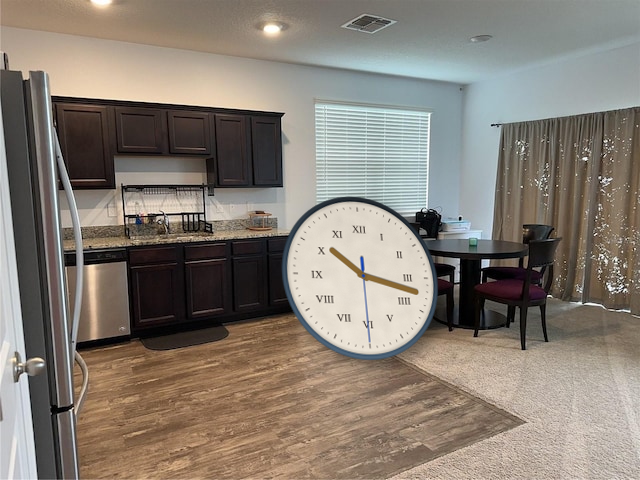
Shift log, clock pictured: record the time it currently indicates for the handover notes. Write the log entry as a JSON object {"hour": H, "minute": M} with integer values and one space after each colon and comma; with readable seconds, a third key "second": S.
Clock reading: {"hour": 10, "minute": 17, "second": 30}
